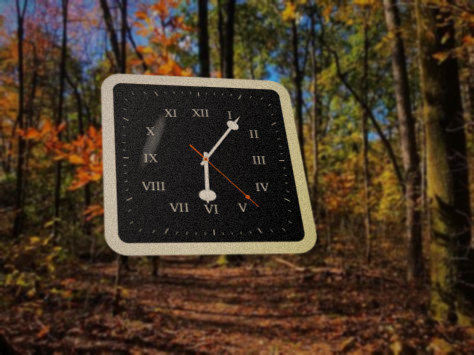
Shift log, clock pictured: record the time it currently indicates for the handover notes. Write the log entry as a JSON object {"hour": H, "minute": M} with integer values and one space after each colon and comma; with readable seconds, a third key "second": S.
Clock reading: {"hour": 6, "minute": 6, "second": 23}
